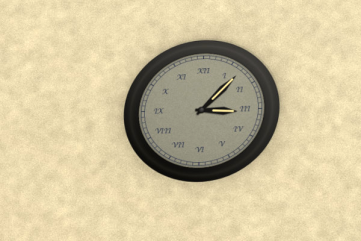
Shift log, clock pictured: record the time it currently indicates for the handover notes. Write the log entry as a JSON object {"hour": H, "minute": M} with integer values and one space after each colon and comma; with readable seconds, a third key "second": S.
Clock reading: {"hour": 3, "minute": 7}
